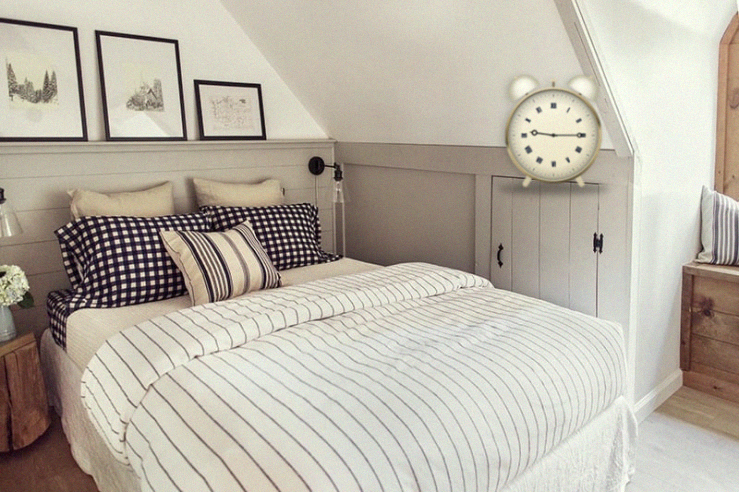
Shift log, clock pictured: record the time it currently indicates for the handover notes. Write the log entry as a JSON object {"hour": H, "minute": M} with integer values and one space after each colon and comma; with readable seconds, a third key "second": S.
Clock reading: {"hour": 9, "minute": 15}
